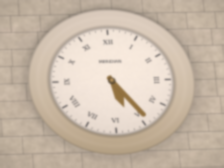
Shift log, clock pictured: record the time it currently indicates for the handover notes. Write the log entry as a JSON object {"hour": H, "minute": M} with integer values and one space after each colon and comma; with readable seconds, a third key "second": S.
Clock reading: {"hour": 5, "minute": 24}
